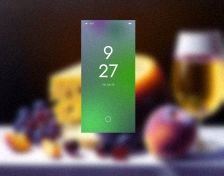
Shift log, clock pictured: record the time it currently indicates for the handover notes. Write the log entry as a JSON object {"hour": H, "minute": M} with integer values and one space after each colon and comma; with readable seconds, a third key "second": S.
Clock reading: {"hour": 9, "minute": 27}
